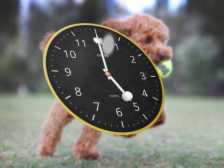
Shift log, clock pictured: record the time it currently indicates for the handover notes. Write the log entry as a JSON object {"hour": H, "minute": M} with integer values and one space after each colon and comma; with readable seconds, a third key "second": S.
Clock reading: {"hour": 5, "minute": 0}
